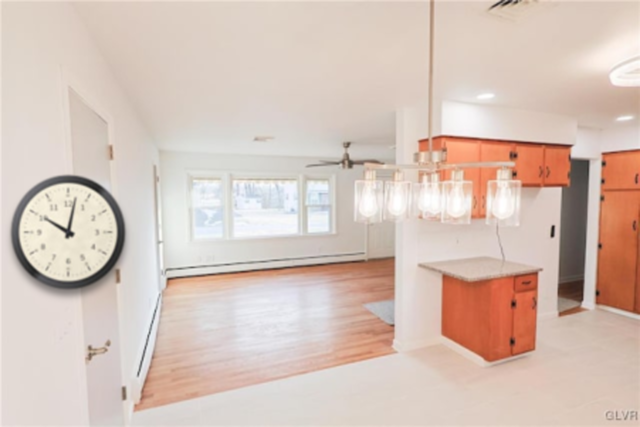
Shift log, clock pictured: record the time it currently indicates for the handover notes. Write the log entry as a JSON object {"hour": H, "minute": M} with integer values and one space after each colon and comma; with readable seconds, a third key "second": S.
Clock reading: {"hour": 10, "minute": 2}
